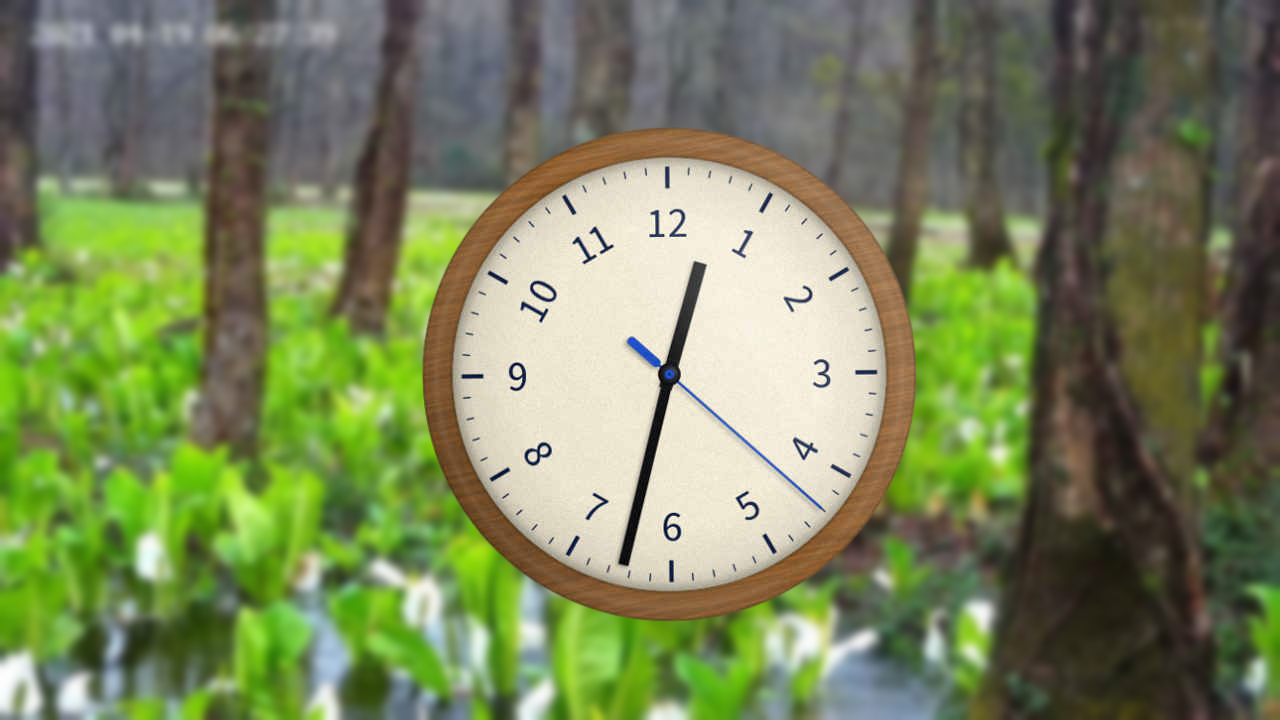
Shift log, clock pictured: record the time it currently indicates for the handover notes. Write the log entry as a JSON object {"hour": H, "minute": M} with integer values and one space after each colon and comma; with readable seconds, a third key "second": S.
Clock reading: {"hour": 12, "minute": 32, "second": 22}
